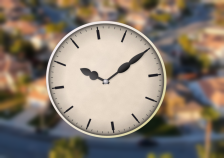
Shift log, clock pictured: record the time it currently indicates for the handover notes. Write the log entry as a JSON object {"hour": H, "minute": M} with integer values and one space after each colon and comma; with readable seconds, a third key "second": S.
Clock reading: {"hour": 10, "minute": 10}
